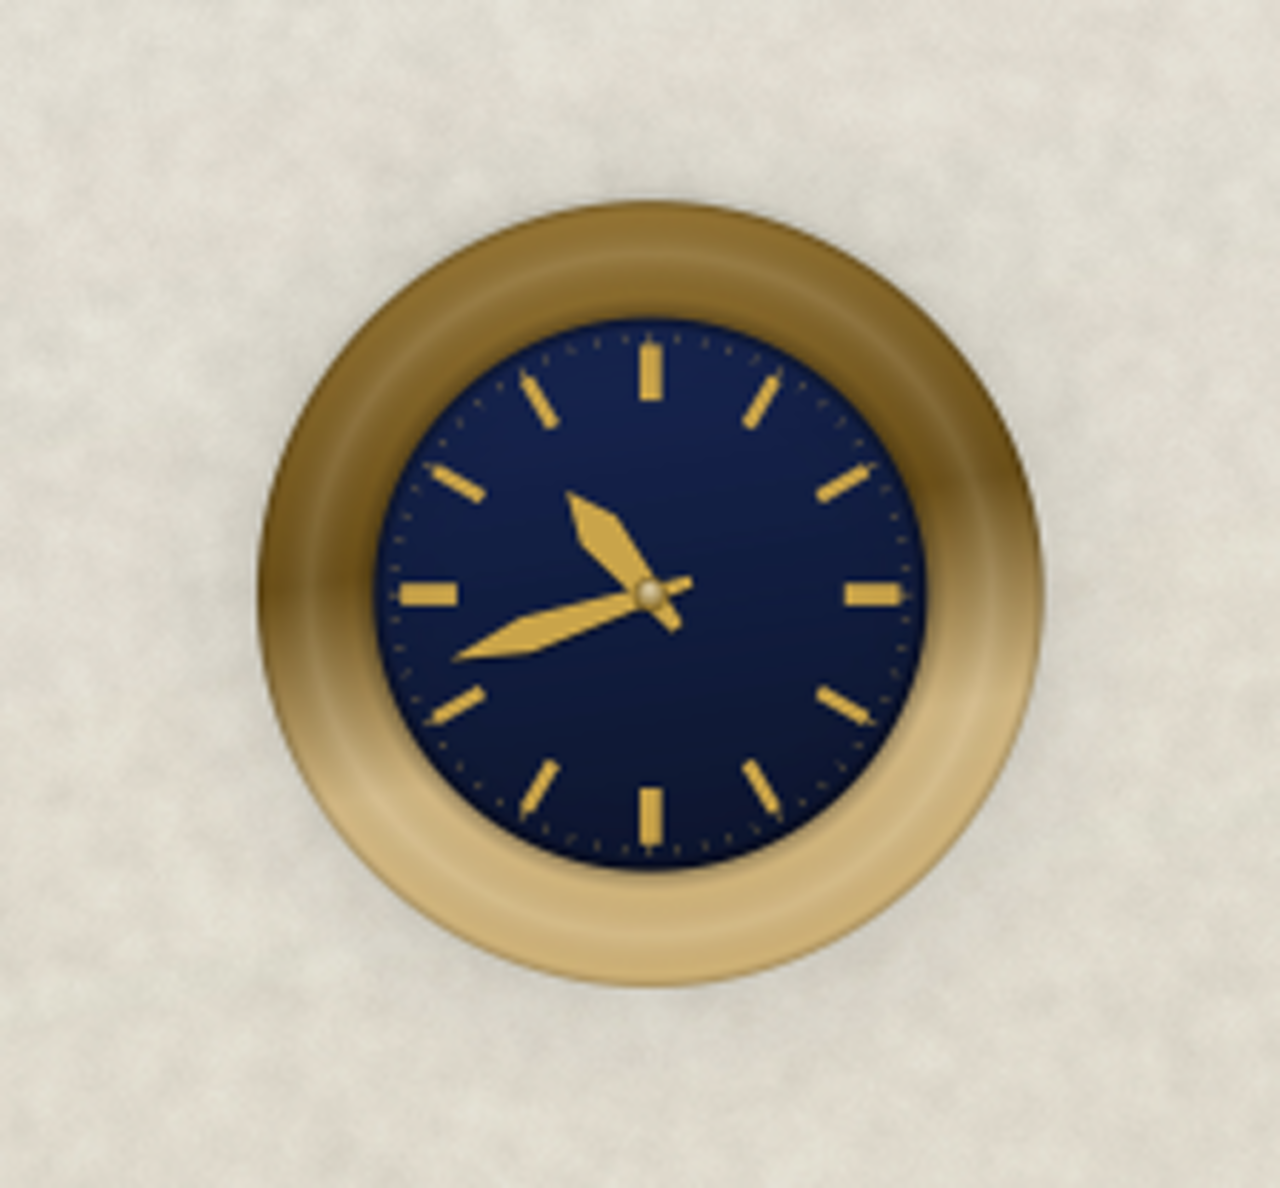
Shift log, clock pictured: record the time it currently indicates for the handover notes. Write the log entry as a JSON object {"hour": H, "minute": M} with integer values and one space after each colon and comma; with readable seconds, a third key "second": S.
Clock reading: {"hour": 10, "minute": 42}
